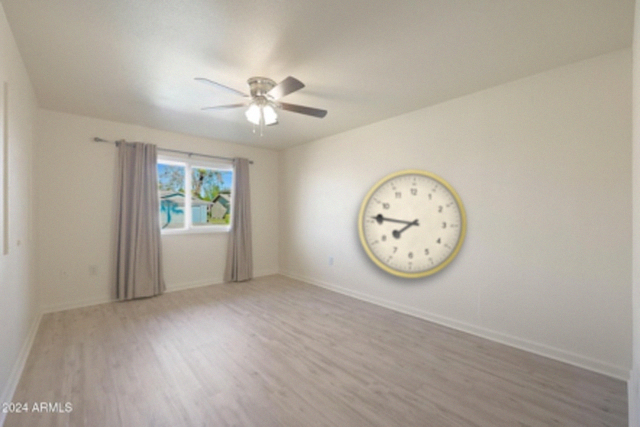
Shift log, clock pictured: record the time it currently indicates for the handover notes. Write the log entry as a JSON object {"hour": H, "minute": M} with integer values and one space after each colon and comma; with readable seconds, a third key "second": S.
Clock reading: {"hour": 7, "minute": 46}
